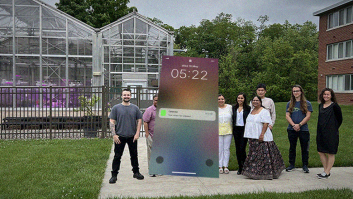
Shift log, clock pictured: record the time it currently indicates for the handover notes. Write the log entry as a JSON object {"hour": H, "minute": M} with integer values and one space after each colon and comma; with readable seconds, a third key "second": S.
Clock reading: {"hour": 5, "minute": 22}
